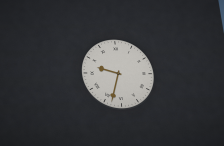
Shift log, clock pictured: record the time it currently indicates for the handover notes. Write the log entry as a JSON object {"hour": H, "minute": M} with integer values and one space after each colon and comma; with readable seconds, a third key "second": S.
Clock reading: {"hour": 9, "minute": 33}
